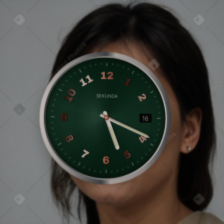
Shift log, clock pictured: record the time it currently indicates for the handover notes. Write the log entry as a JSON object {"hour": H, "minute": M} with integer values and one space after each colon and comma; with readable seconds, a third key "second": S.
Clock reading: {"hour": 5, "minute": 19}
